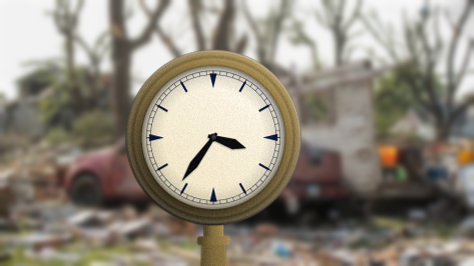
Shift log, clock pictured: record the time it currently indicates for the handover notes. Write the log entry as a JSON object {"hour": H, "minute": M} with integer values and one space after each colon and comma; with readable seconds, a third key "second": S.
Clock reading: {"hour": 3, "minute": 36}
